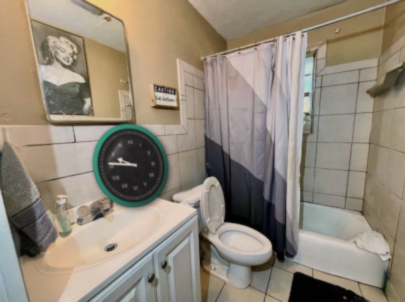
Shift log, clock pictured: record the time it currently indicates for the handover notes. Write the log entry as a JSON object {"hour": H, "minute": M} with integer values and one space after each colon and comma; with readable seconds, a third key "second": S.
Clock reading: {"hour": 9, "minute": 46}
